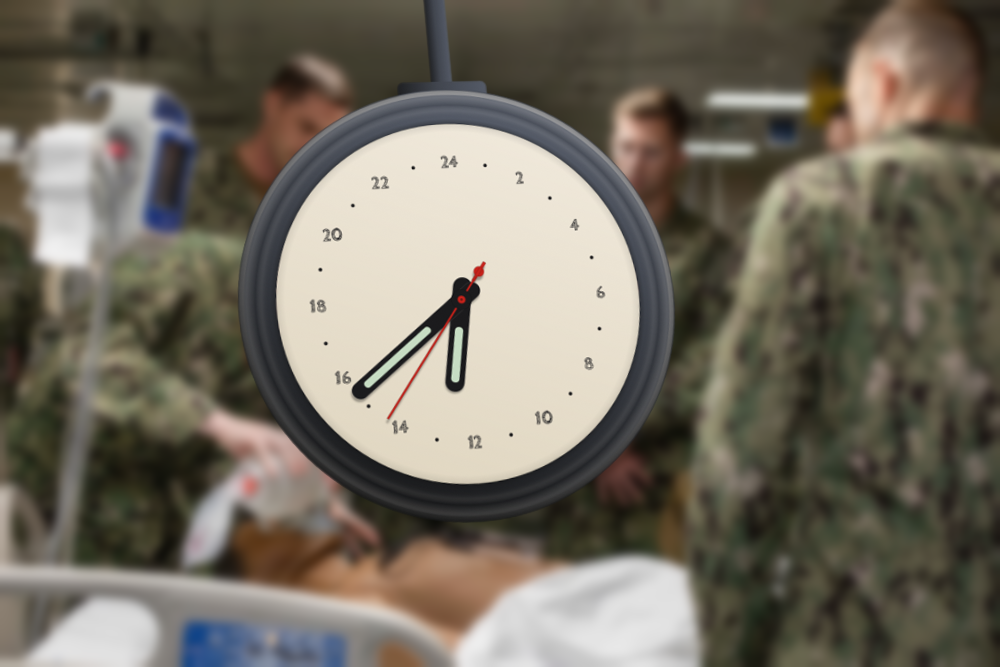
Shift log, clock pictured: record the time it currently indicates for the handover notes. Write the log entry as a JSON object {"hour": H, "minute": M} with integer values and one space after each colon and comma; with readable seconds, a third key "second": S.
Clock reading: {"hour": 12, "minute": 38, "second": 36}
